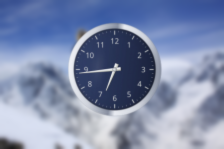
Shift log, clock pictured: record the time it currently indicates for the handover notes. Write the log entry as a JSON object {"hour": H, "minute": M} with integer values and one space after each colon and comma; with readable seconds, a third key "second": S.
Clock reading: {"hour": 6, "minute": 44}
